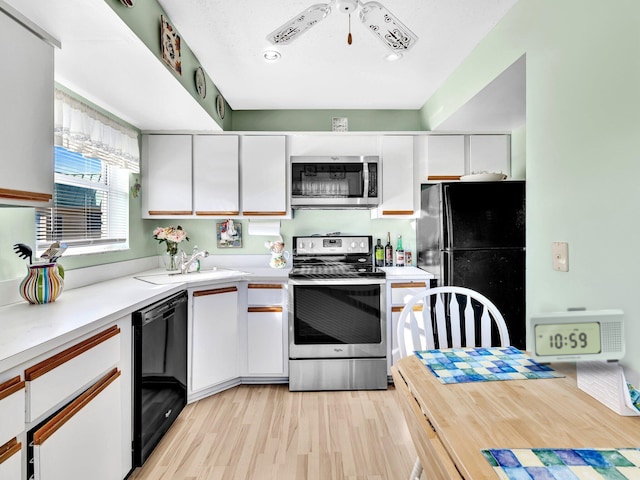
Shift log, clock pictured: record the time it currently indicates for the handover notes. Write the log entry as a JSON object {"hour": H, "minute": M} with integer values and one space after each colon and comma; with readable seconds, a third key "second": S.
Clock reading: {"hour": 10, "minute": 59}
